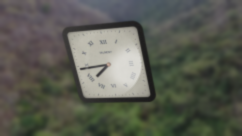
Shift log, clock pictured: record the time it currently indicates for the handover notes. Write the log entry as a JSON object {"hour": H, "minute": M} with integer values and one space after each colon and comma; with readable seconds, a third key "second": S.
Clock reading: {"hour": 7, "minute": 44}
